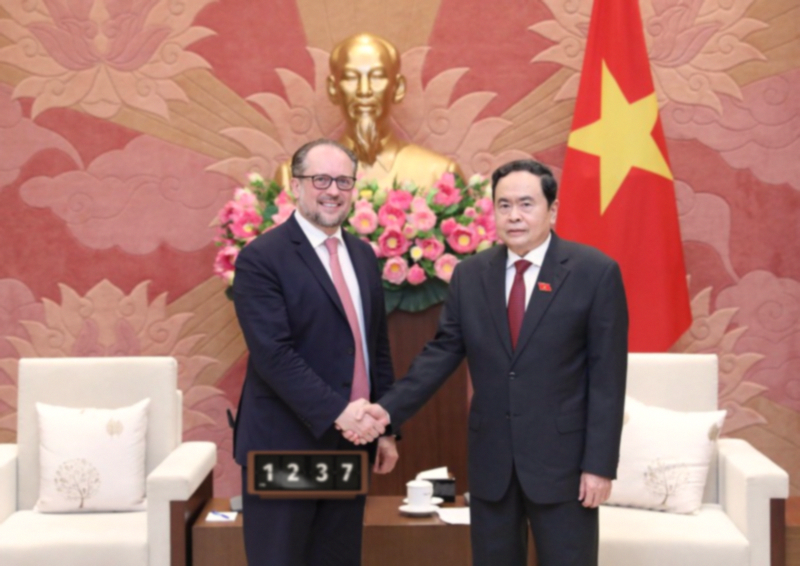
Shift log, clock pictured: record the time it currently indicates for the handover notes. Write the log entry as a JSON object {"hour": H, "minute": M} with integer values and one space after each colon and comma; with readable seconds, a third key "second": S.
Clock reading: {"hour": 12, "minute": 37}
